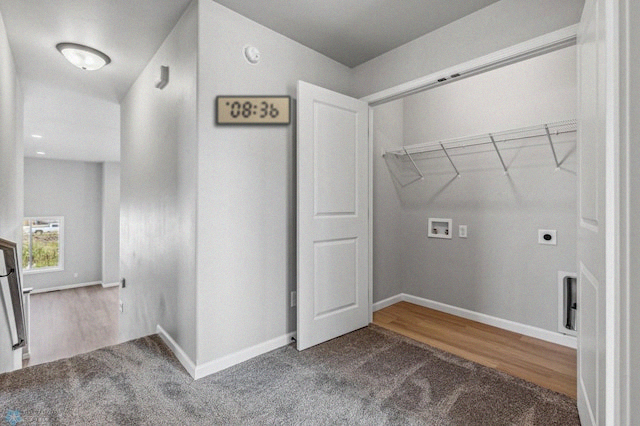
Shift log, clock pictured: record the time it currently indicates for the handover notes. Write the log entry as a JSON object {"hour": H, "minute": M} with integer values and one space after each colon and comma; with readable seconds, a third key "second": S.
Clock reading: {"hour": 8, "minute": 36}
